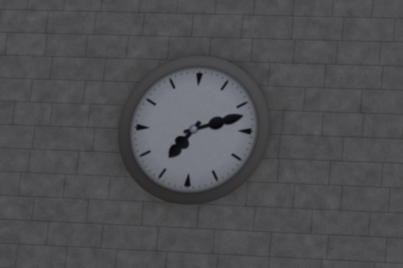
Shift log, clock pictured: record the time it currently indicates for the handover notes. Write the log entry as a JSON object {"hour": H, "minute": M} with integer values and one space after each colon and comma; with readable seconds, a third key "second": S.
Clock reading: {"hour": 7, "minute": 12}
